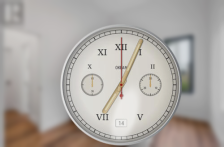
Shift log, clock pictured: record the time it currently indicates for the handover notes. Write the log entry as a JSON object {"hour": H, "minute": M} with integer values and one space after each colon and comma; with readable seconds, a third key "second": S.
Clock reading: {"hour": 7, "minute": 4}
